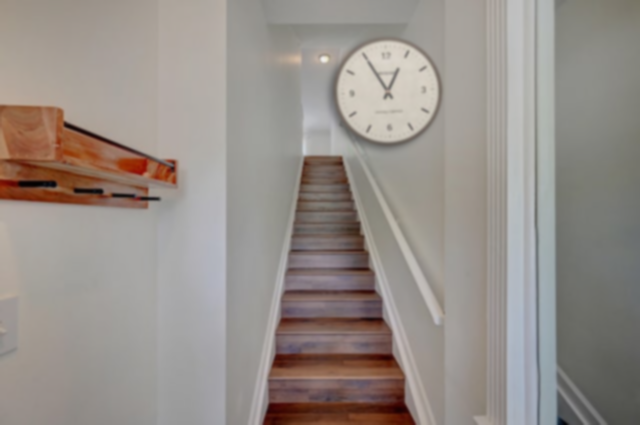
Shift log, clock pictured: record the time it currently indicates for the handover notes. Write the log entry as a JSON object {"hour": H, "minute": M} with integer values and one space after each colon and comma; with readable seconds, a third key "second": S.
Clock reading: {"hour": 12, "minute": 55}
